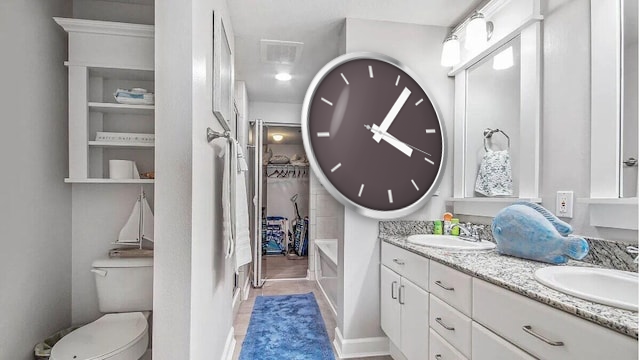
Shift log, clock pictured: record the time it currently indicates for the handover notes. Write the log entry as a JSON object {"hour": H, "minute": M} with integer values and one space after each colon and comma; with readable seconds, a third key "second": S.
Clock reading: {"hour": 4, "minute": 7, "second": 19}
